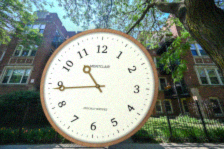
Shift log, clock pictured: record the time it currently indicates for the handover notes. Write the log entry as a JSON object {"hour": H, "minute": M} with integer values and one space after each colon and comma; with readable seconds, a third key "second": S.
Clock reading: {"hour": 10, "minute": 44}
